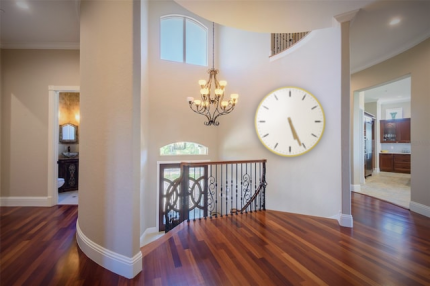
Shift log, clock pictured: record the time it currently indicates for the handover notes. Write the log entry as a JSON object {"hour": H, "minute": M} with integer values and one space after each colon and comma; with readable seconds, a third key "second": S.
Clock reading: {"hour": 5, "minute": 26}
